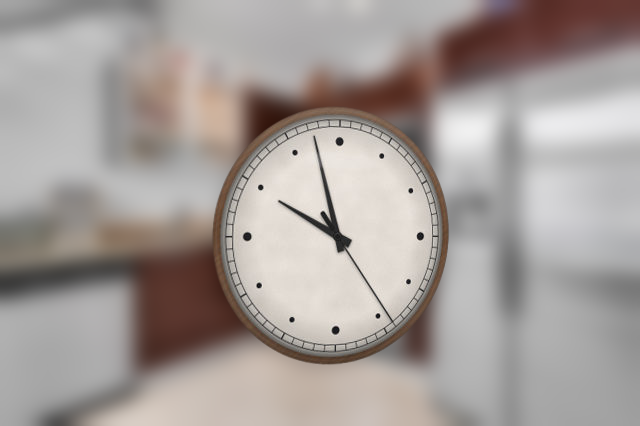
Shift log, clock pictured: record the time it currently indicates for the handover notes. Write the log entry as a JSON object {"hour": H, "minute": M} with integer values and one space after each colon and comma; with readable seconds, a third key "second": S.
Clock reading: {"hour": 9, "minute": 57, "second": 24}
